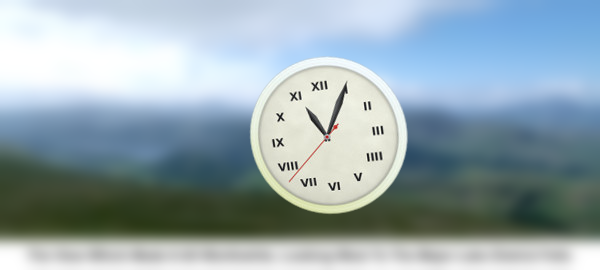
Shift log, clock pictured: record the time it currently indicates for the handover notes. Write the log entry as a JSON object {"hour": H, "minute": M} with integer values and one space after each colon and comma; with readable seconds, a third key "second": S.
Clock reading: {"hour": 11, "minute": 4, "second": 38}
